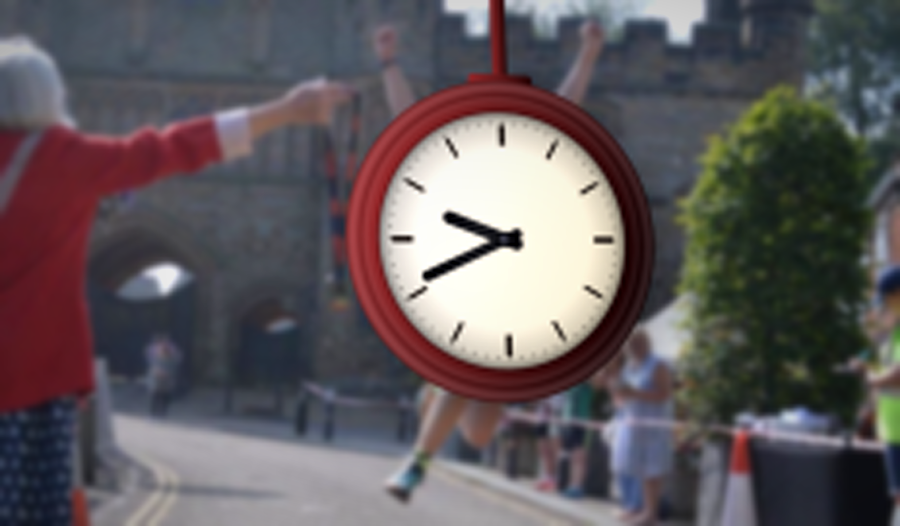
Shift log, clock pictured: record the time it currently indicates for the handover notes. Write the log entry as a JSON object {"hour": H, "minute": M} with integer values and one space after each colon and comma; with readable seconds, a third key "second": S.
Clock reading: {"hour": 9, "minute": 41}
